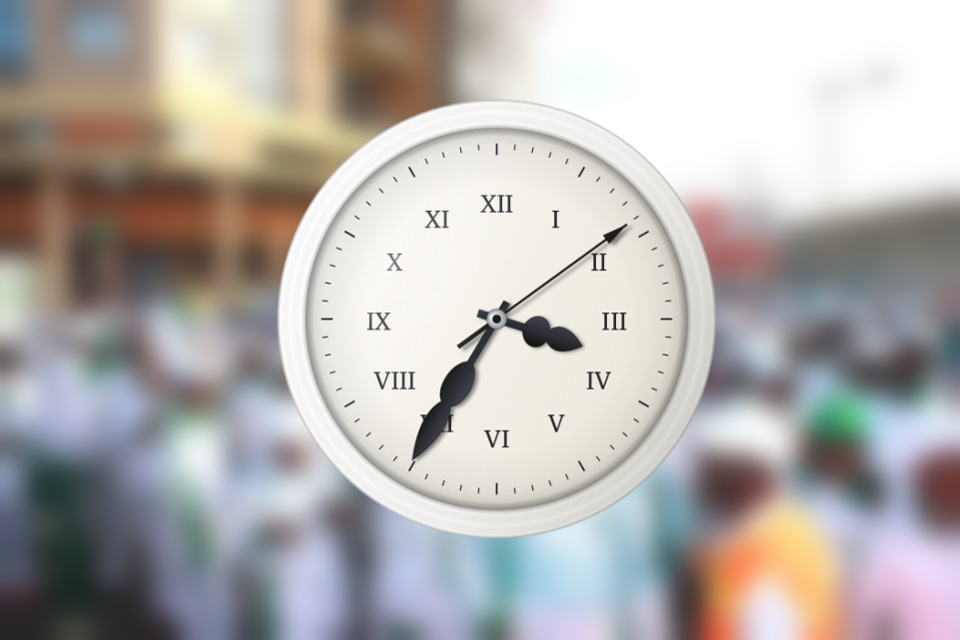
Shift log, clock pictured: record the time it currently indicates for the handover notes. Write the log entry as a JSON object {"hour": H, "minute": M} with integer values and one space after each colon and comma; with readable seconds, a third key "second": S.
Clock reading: {"hour": 3, "minute": 35, "second": 9}
